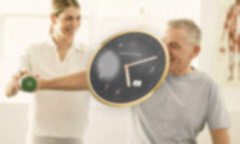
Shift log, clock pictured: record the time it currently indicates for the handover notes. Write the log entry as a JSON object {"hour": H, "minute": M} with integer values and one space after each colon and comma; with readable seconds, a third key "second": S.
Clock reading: {"hour": 5, "minute": 11}
